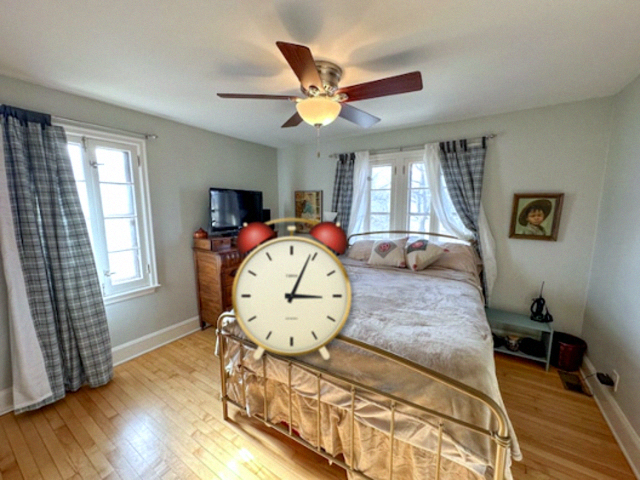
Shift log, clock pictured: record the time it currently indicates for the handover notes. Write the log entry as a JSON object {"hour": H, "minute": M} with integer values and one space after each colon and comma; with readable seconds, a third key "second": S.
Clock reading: {"hour": 3, "minute": 4}
